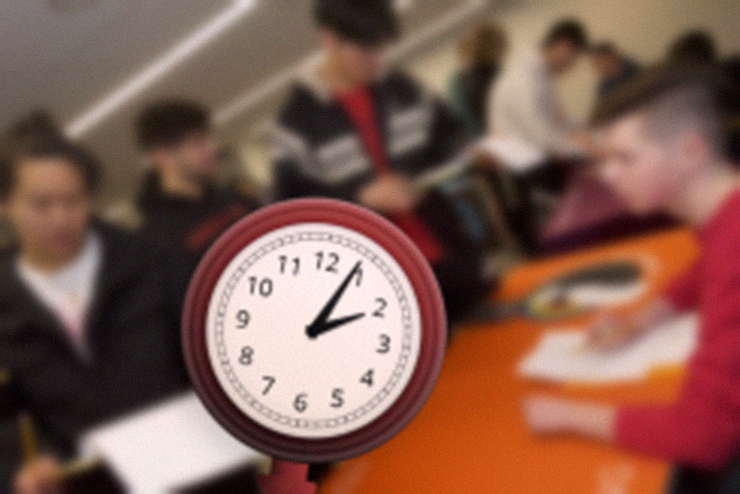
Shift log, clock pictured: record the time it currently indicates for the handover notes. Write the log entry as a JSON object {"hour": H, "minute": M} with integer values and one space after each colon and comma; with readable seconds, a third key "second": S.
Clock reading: {"hour": 2, "minute": 4}
